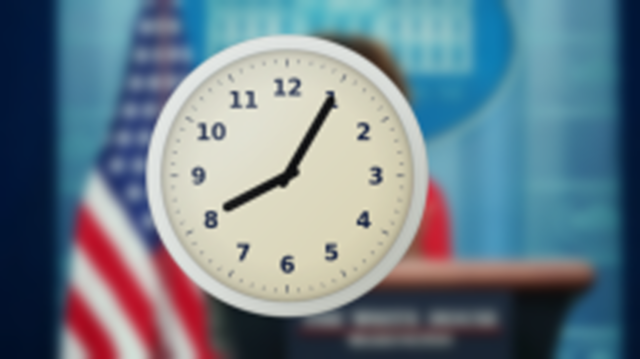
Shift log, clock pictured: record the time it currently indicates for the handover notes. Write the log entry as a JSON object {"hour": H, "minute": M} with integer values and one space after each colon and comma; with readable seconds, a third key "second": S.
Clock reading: {"hour": 8, "minute": 5}
